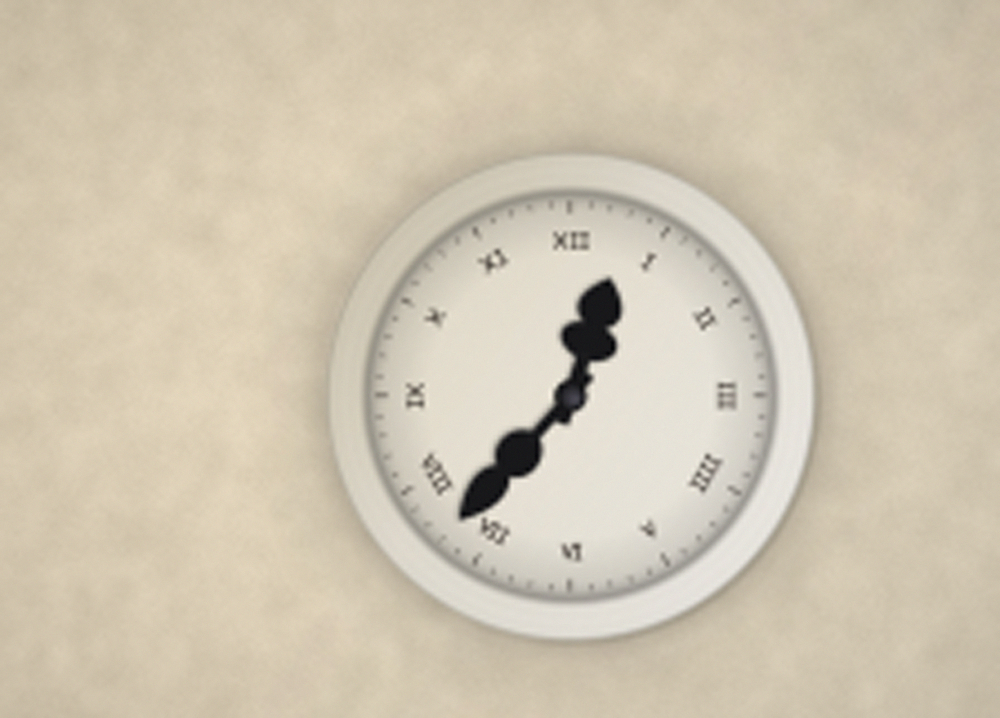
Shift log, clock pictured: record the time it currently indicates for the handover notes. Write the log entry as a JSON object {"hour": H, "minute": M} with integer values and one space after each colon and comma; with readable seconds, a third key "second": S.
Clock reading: {"hour": 12, "minute": 37}
